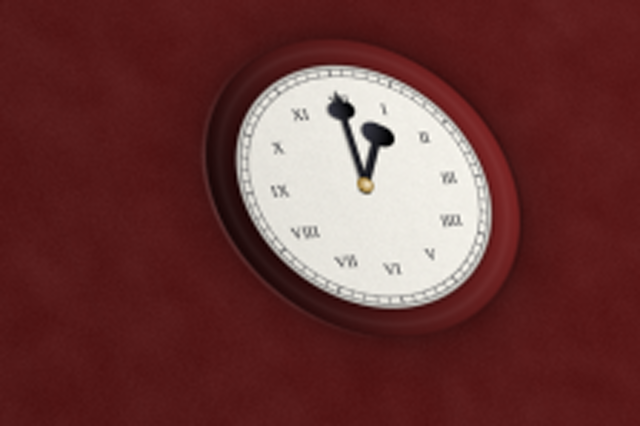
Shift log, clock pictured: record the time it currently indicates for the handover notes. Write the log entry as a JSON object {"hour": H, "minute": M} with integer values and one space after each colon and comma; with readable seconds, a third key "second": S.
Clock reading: {"hour": 1, "minute": 0}
